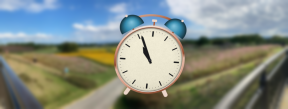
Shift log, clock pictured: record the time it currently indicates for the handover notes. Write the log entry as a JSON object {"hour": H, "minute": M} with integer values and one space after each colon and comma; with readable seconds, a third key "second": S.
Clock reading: {"hour": 10, "minute": 56}
